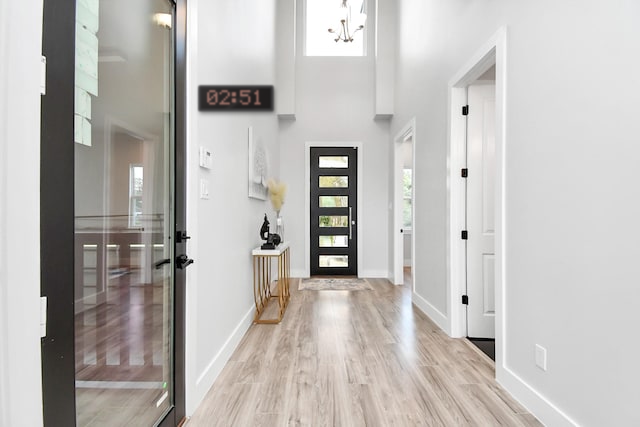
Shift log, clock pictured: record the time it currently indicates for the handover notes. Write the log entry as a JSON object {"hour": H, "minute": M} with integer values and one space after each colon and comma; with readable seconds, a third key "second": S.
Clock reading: {"hour": 2, "minute": 51}
